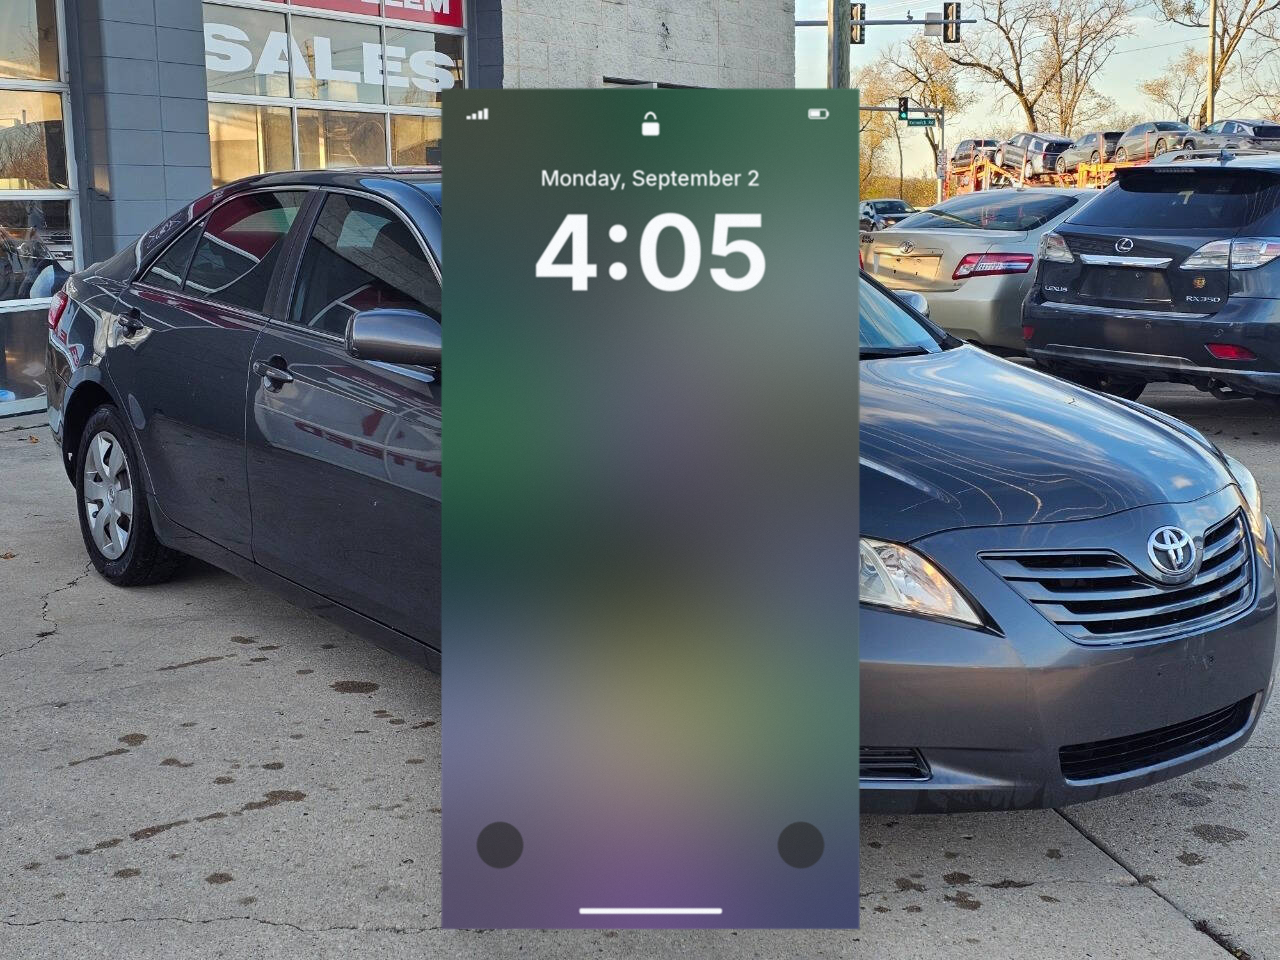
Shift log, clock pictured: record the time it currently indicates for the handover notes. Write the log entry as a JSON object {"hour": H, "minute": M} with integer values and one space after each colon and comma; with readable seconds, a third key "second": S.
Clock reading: {"hour": 4, "minute": 5}
